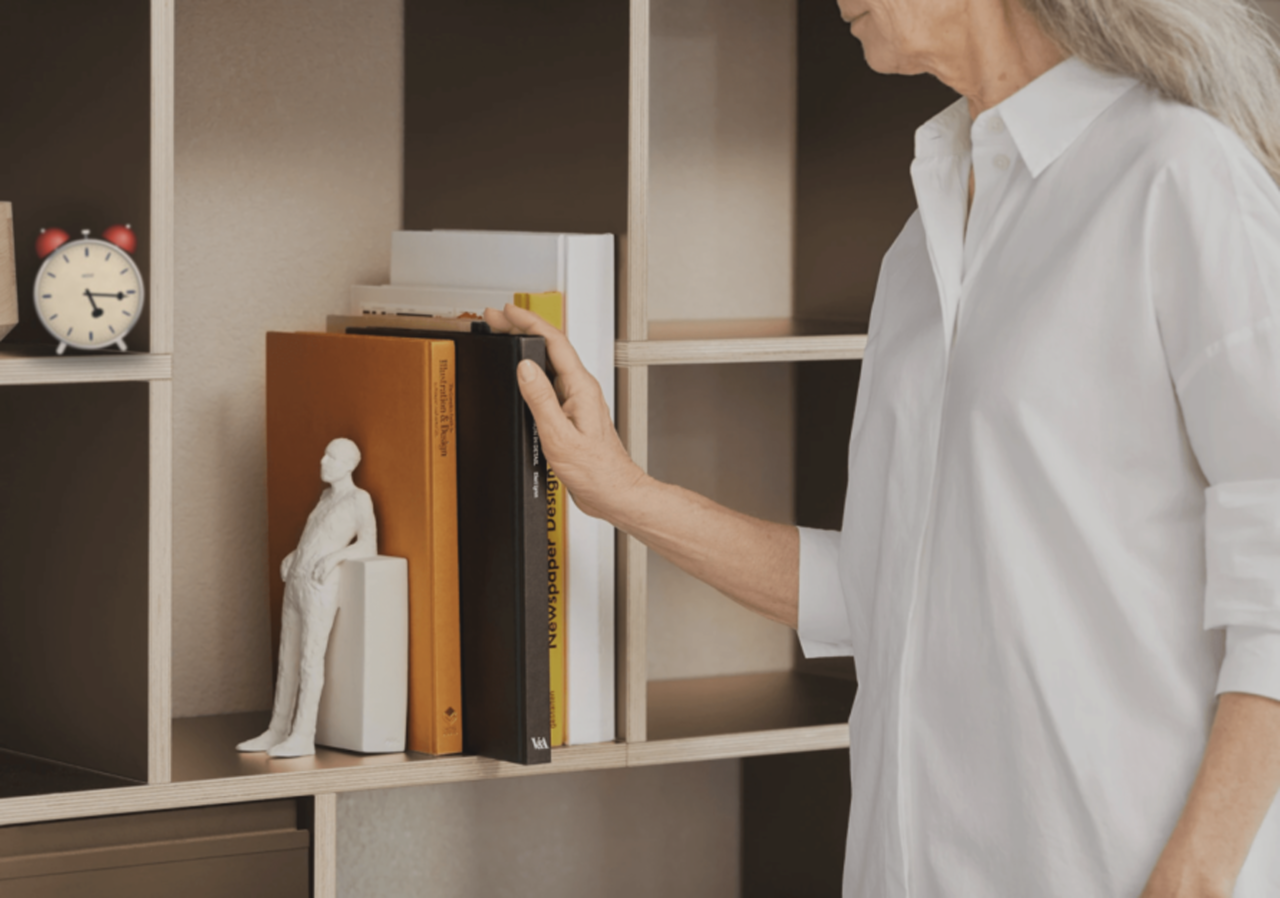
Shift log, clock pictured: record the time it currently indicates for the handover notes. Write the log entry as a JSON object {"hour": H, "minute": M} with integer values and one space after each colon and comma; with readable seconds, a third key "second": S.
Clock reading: {"hour": 5, "minute": 16}
